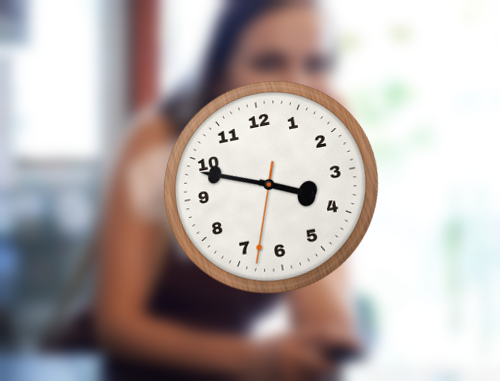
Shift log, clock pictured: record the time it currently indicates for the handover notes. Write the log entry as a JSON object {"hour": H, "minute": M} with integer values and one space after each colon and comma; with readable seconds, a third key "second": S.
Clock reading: {"hour": 3, "minute": 48, "second": 33}
